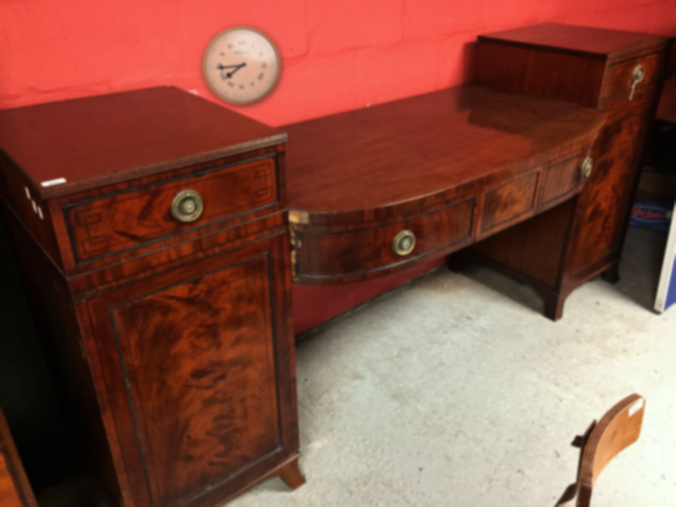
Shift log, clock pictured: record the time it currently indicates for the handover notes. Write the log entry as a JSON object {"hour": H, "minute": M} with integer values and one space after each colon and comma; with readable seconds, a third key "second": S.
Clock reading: {"hour": 7, "minute": 44}
